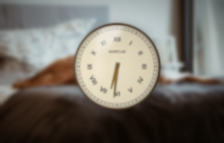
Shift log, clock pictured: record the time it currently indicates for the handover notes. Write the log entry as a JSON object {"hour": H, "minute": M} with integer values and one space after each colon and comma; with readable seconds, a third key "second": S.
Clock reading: {"hour": 6, "minute": 31}
